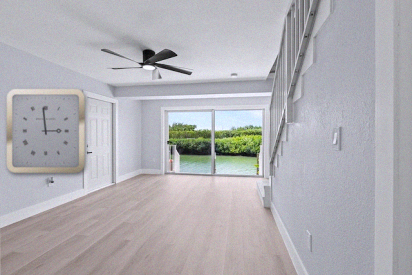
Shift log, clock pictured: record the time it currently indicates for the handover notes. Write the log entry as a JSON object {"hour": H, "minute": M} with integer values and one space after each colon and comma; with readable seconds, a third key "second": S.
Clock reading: {"hour": 2, "minute": 59}
